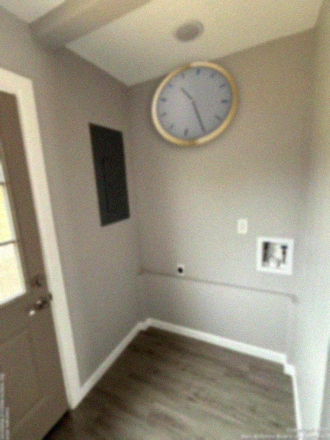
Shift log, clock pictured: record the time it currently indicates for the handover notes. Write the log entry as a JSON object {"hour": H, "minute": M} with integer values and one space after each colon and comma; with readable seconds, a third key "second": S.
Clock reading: {"hour": 10, "minute": 25}
